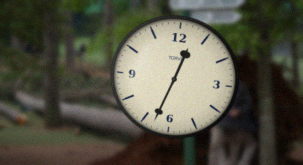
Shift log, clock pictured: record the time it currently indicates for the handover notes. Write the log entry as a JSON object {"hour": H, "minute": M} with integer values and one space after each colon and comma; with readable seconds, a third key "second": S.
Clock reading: {"hour": 12, "minute": 33}
